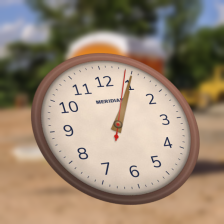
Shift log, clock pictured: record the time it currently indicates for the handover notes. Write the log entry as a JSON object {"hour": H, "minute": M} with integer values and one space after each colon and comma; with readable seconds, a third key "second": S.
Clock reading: {"hour": 1, "minute": 5, "second": 4}
